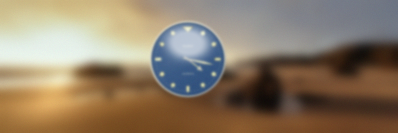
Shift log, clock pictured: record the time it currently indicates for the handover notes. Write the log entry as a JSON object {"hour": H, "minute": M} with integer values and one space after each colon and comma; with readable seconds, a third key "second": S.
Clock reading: {"hour": 4, "minute": 17}
